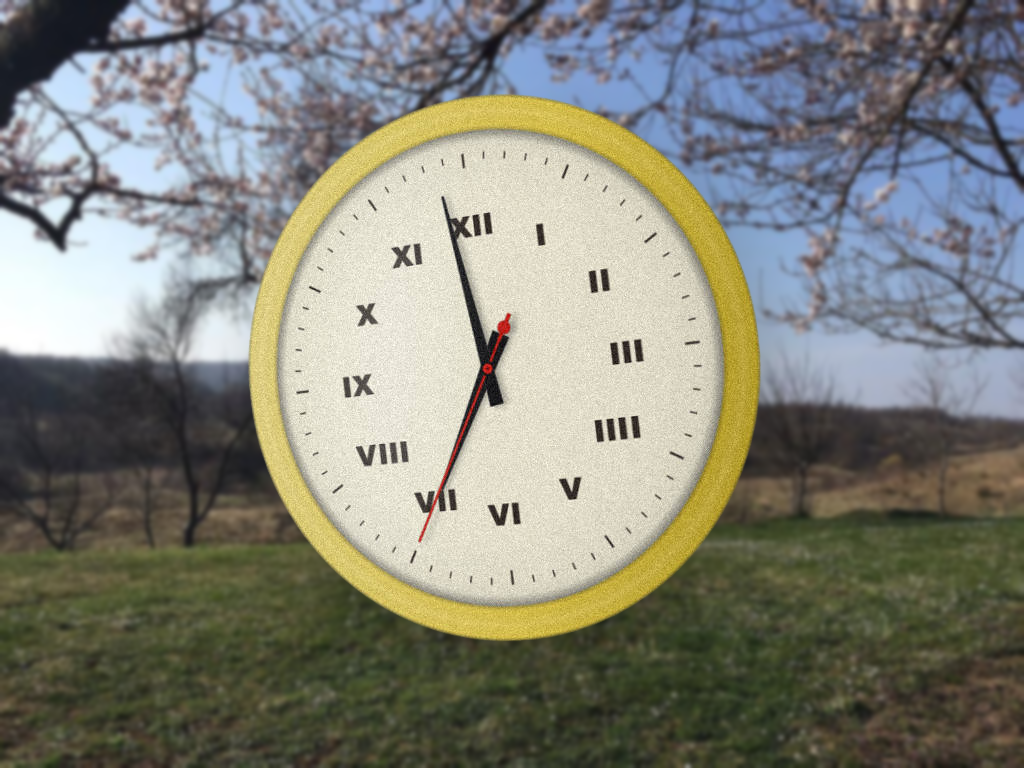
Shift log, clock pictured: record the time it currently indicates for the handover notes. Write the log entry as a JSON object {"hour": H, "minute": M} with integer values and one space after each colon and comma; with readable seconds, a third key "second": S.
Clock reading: {"hour": 6, "minute": 58, "second": 35}
